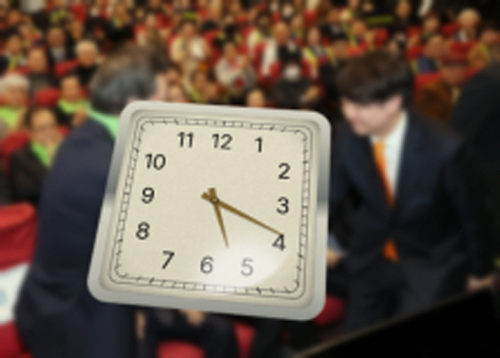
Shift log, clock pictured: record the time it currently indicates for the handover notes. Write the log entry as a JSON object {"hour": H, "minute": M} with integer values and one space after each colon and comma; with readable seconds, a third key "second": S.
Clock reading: {"hour": 5, "minute": 19}
